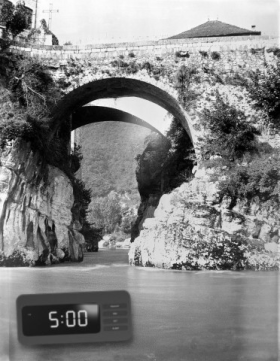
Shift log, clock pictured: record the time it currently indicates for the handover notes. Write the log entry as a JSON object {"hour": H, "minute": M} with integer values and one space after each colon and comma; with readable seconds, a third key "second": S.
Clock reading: {"hour": 5, "minute": 0}
